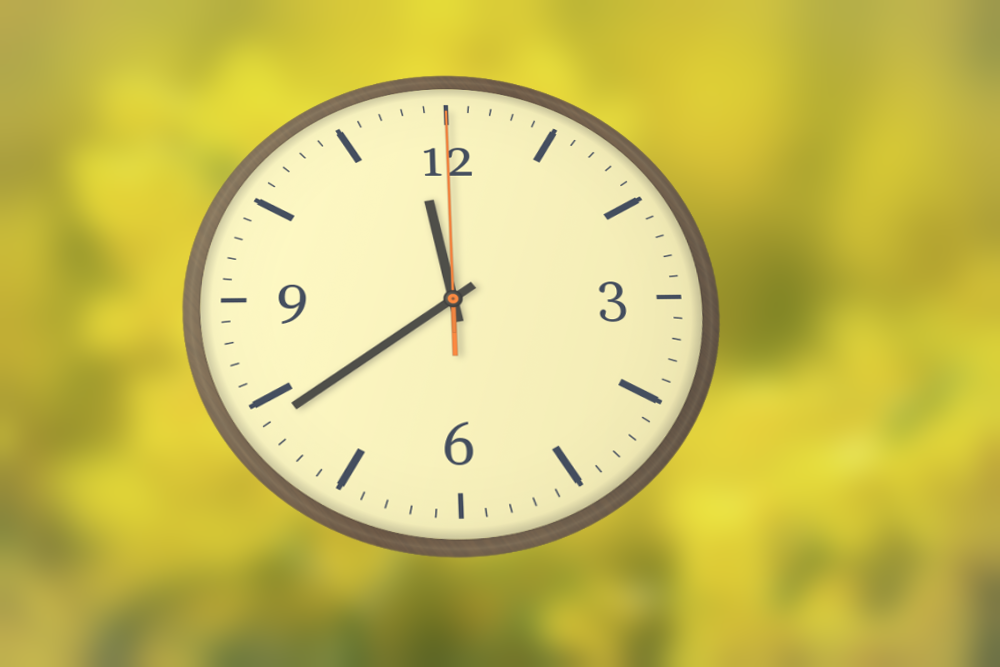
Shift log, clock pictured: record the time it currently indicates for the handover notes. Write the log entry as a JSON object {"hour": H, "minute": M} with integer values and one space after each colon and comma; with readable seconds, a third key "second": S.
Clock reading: {"hour": 11, "minute": 39, "second": 0}
